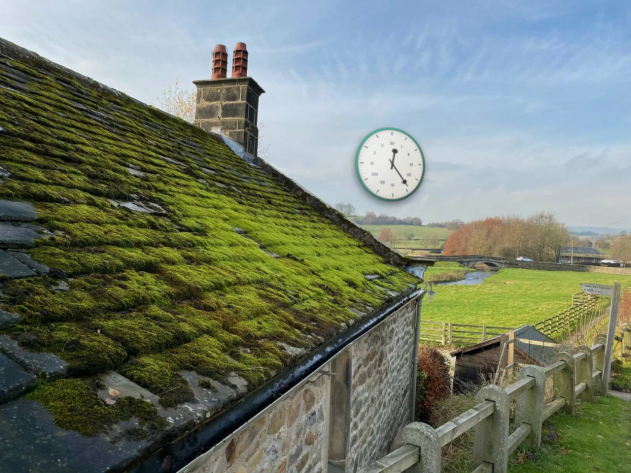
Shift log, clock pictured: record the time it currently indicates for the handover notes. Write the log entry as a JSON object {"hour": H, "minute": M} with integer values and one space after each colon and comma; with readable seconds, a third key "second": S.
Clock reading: {"hour": 12, "minute": 24}
